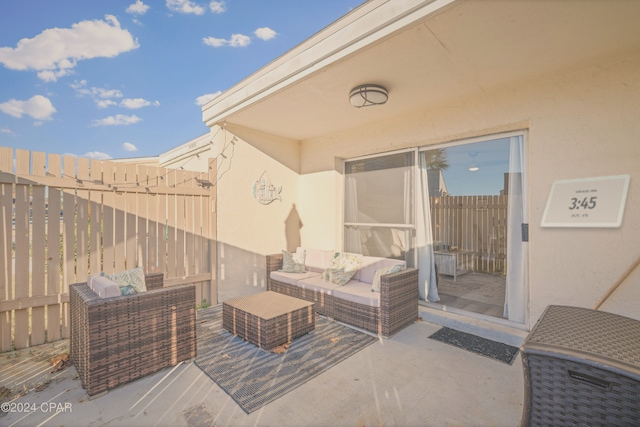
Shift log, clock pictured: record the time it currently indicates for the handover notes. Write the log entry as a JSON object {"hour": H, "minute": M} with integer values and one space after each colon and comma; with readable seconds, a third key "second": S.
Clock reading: {"hour": 3, "minute": 45}
